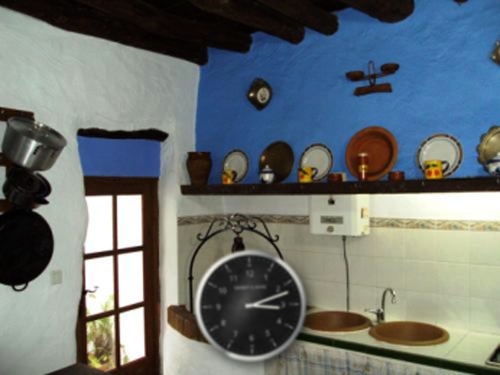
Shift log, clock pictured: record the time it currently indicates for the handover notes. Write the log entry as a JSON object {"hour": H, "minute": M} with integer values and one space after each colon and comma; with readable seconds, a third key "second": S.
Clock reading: {"hour": 3, "minute": 12}
